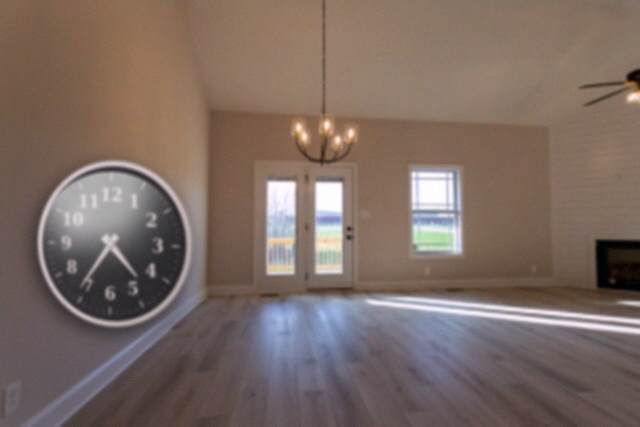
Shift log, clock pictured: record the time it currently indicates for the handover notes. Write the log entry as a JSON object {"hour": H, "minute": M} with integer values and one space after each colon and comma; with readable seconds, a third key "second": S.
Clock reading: {"hour": 4, "minute": 36}
